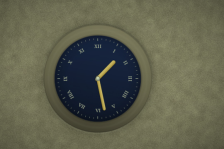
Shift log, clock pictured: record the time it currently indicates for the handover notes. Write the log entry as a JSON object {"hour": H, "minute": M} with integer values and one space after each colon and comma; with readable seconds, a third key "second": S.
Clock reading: {"hour": 1, "minute": 28}
